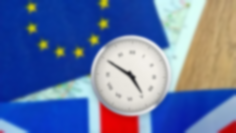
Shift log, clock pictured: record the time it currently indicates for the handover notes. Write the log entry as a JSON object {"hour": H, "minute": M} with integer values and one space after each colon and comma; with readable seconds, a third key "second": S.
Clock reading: {"hour": 4, "minute": 50}
